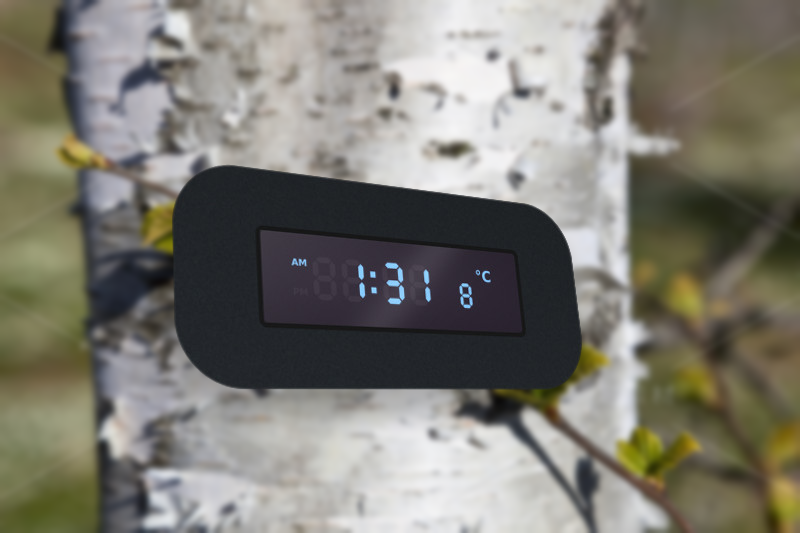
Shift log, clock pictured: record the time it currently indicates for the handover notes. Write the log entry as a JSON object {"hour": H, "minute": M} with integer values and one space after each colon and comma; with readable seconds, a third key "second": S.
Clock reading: {"hour": 1, "minute": 31}
